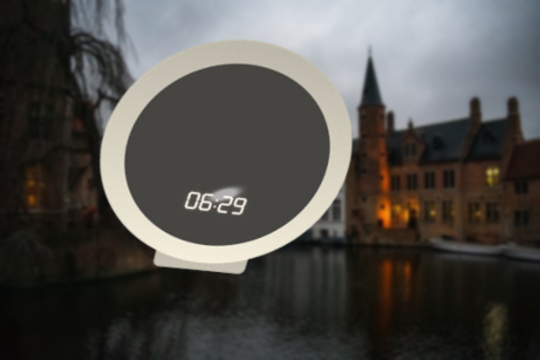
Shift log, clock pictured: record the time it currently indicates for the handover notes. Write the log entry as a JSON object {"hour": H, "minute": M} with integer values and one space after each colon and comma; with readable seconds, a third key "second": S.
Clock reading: {"hour": 6, "minute": 29}
